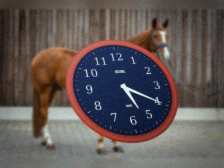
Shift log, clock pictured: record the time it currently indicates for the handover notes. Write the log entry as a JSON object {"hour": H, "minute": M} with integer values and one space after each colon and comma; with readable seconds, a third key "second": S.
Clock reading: {"hour": 5, "minute": 20}
